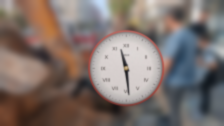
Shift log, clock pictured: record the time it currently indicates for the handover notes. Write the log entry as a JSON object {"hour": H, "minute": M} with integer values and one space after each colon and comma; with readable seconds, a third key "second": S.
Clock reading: {"hour": 11, "minute": 29}
